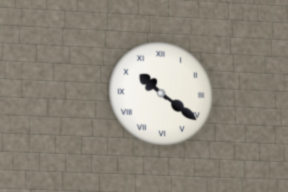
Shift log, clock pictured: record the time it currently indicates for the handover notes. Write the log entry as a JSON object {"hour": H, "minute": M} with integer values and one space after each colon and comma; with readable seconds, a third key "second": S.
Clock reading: {"hour": 10, "minute": 21}
